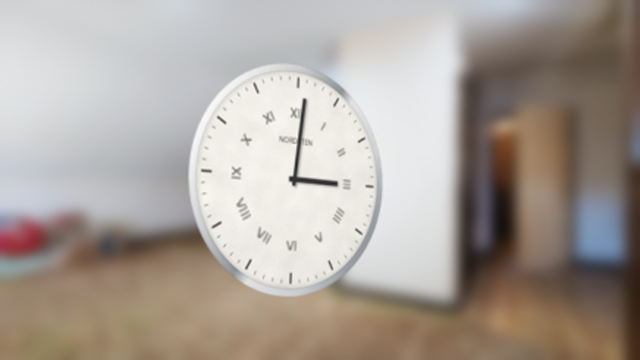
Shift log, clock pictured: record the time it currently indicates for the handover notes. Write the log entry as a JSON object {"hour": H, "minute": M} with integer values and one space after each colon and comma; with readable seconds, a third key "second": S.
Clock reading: {"hour": 3, "minute": 1}
